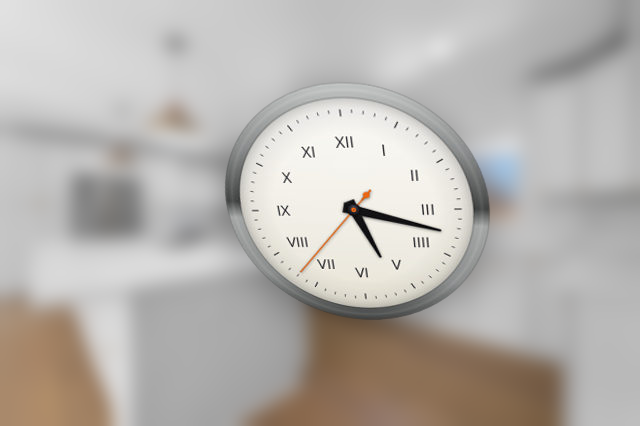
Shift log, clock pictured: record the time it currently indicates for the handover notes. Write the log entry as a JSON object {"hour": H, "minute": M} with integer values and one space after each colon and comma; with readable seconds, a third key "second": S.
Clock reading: {"hour": 5, "minute": 17, "second": 37}
